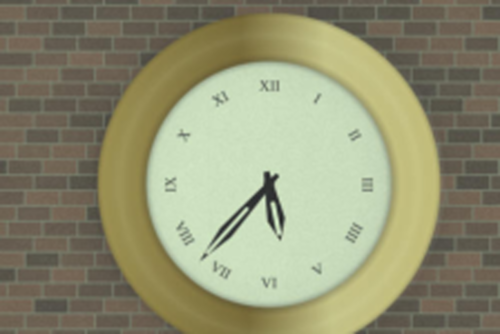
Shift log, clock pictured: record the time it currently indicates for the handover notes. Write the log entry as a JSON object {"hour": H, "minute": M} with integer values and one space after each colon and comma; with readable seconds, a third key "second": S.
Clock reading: {"hour": 5, "minute": 37}
